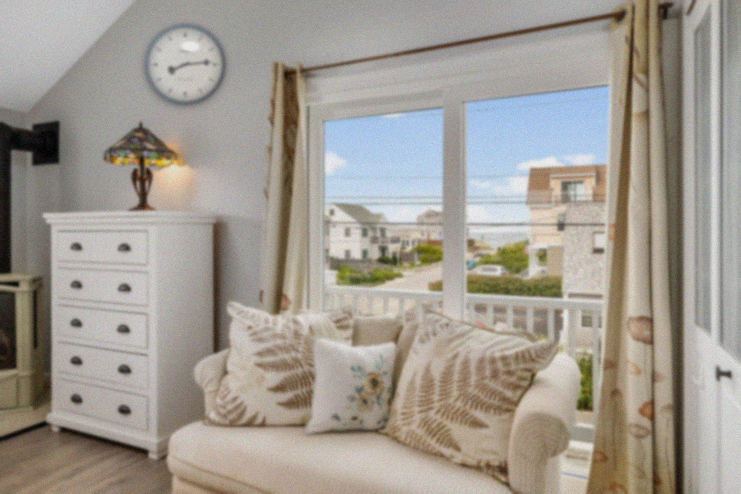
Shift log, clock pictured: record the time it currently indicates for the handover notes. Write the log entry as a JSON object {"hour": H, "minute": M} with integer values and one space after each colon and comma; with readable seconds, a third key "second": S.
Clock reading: {"hour": 8, "minute": 14}
